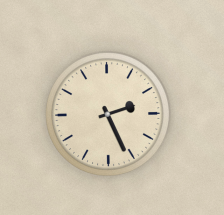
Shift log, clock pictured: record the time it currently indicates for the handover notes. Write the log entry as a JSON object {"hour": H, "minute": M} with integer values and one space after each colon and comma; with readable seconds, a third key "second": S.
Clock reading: {"hour": 2, "minute": 26}
